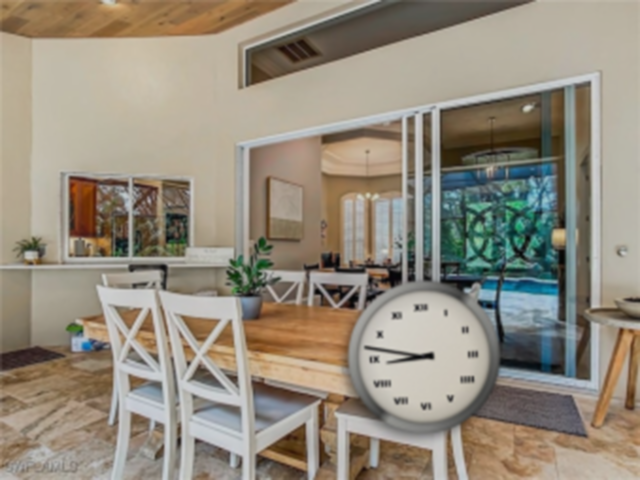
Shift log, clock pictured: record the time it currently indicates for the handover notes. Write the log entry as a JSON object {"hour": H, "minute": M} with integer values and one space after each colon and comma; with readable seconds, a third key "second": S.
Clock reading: {"hour": 8, "minute": 47}
